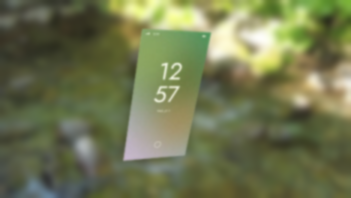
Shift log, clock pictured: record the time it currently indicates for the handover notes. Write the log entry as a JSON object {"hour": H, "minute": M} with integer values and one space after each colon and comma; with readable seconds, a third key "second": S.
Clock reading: {"hour": 12, "minute": 57}
